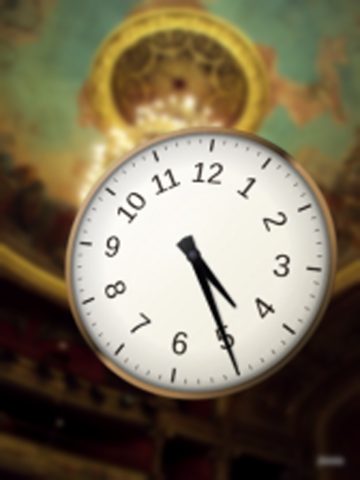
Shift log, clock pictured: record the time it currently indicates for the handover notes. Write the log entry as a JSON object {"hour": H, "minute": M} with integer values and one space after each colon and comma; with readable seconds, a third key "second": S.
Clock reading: {"hour": 4, "minute": 25}
